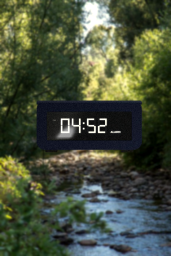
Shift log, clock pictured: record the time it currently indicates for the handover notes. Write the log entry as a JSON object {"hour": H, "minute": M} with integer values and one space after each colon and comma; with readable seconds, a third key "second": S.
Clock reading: {"hour": 4, "minute": 52}
